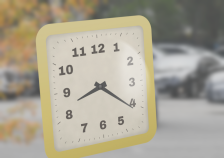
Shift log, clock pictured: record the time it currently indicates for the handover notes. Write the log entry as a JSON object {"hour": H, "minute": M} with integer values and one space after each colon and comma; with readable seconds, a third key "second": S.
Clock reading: {"hour": 8, "minute": 21}
